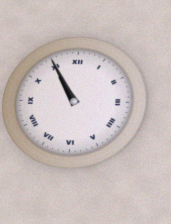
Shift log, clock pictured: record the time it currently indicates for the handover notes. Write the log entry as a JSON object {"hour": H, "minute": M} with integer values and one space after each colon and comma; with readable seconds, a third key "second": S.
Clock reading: {"hour": 10, "minute": 55}
